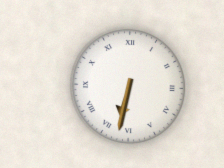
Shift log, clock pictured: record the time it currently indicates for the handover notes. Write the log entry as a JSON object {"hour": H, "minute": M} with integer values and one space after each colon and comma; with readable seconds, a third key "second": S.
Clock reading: {"hour": 6, "minute": 32}
